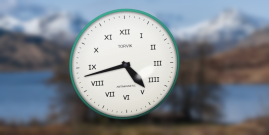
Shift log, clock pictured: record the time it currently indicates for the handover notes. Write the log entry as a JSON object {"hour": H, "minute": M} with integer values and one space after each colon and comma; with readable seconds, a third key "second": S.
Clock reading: {"hour": 4, "minute": 43}
